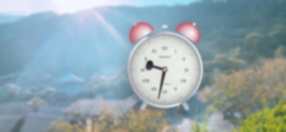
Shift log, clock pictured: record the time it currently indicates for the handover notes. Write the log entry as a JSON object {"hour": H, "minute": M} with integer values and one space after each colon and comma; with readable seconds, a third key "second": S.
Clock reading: {"hour": 9, "minute": 32}
